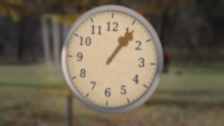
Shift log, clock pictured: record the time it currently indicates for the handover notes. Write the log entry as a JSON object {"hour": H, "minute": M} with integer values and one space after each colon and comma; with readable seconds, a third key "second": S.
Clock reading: {"hour": 1, "minute": 6}
